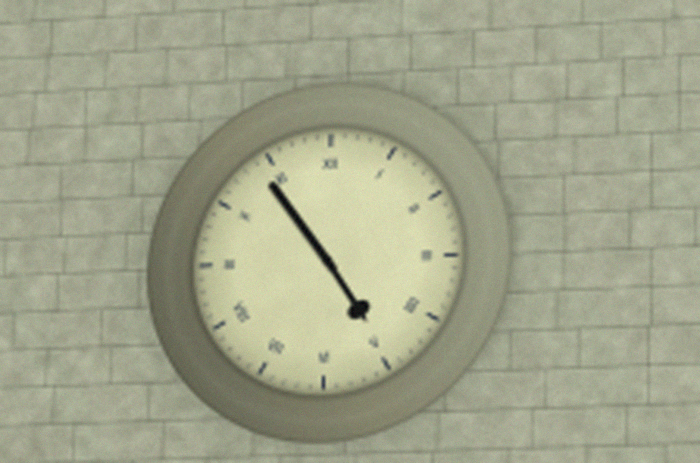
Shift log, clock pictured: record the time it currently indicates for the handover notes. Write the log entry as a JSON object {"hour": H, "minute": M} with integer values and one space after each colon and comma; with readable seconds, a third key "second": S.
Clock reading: {"hour": 4, "minute": 54}
